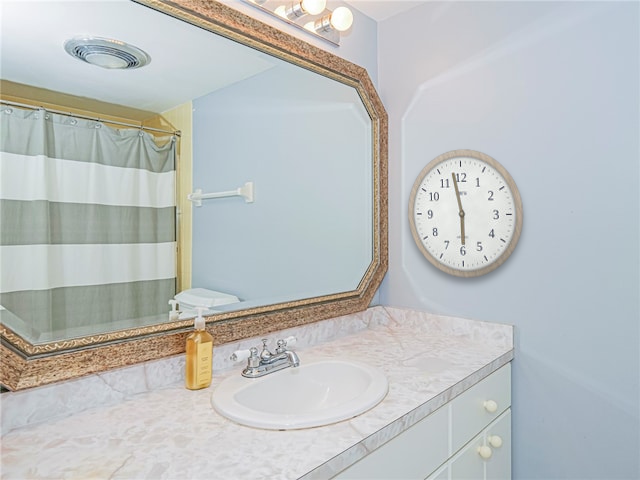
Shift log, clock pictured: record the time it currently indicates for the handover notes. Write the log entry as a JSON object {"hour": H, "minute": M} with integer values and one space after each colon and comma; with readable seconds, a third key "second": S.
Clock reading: {"hour": 5, "minute": 58}
